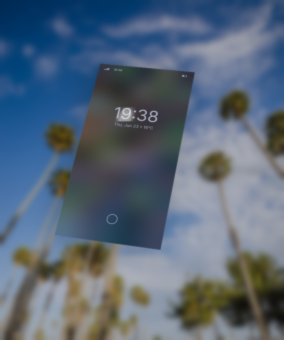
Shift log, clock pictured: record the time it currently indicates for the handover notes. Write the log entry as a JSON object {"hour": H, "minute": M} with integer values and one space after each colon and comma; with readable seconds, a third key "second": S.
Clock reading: {"hour": 19, "minute": 38}
